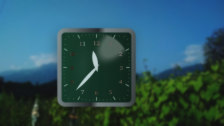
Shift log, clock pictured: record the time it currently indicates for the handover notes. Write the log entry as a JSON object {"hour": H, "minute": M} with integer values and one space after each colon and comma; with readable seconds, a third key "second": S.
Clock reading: {"hour": 11, "minute": 37}
